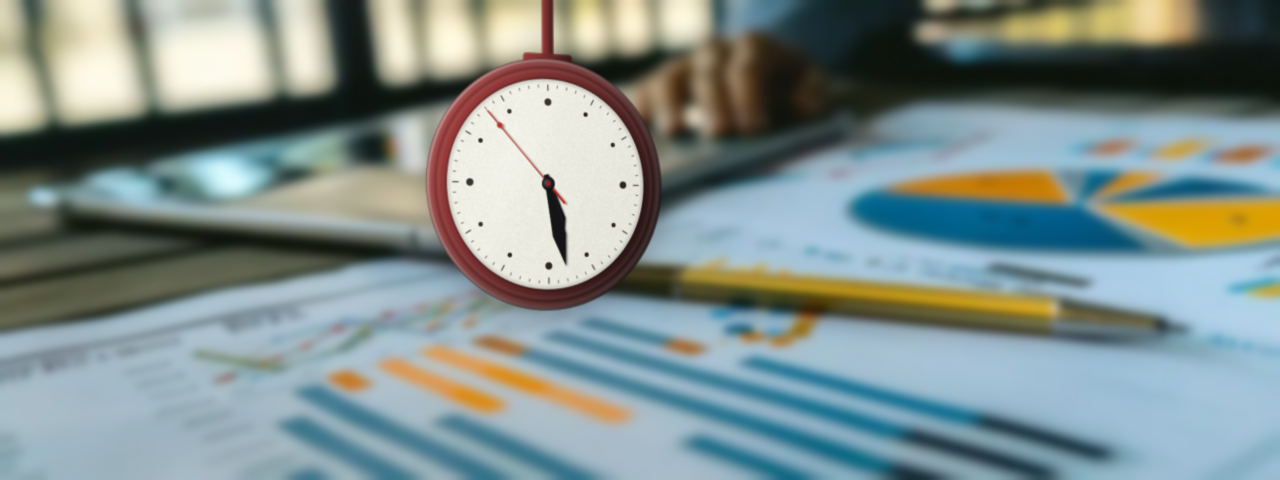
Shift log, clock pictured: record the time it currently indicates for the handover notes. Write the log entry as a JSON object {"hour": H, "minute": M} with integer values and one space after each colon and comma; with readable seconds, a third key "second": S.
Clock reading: {"hour": 5, "minute": 27, "second": 53}
